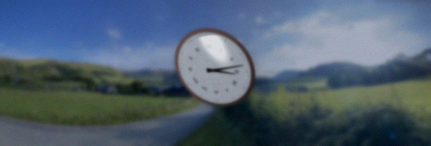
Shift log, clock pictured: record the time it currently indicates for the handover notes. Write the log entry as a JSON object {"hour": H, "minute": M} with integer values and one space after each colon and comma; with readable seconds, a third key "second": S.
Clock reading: {"hour": 3, "minute": 13}
